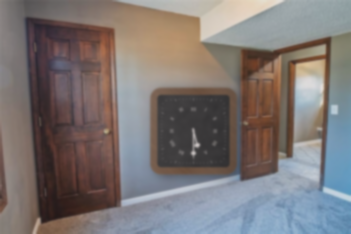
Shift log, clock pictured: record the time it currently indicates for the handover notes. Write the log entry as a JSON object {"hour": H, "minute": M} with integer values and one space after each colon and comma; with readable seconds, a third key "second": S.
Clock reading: {"hour": 5, "minute": 30}
